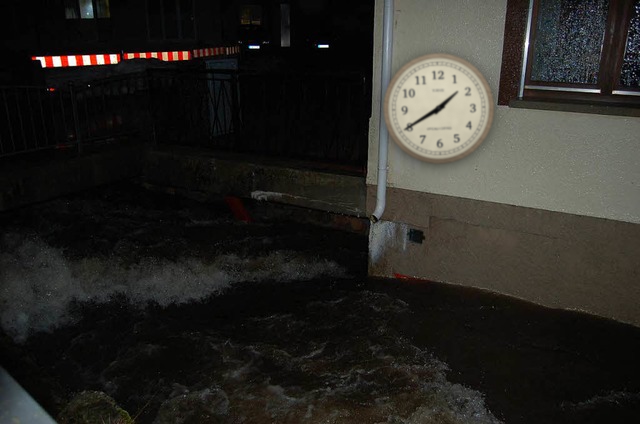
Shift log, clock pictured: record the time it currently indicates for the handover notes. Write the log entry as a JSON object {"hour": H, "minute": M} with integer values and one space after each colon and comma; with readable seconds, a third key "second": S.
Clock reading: {"hour": 1, "minute": 40}
